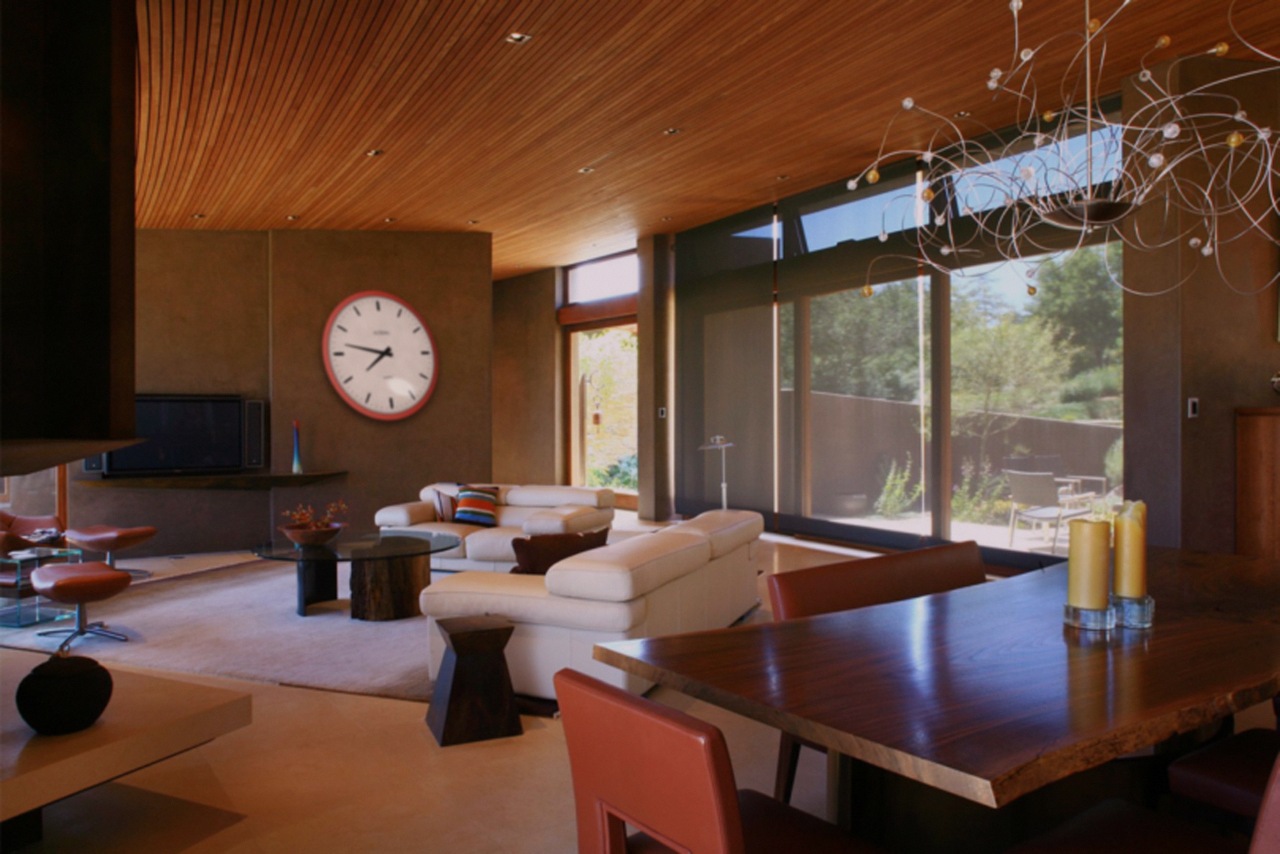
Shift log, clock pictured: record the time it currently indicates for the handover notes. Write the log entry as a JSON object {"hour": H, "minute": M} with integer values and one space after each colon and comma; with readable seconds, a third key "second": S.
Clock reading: {"hour": 7, "minute": 47}
